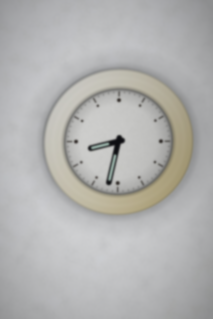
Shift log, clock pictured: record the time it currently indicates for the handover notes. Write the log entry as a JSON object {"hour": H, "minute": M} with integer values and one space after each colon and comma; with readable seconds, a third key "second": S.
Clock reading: {"hour": 8, "minute": 32}
